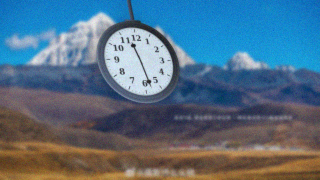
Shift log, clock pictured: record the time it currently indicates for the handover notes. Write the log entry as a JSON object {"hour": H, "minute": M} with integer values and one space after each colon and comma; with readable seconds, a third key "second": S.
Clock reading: {"hour": 11, "minute": 28}
